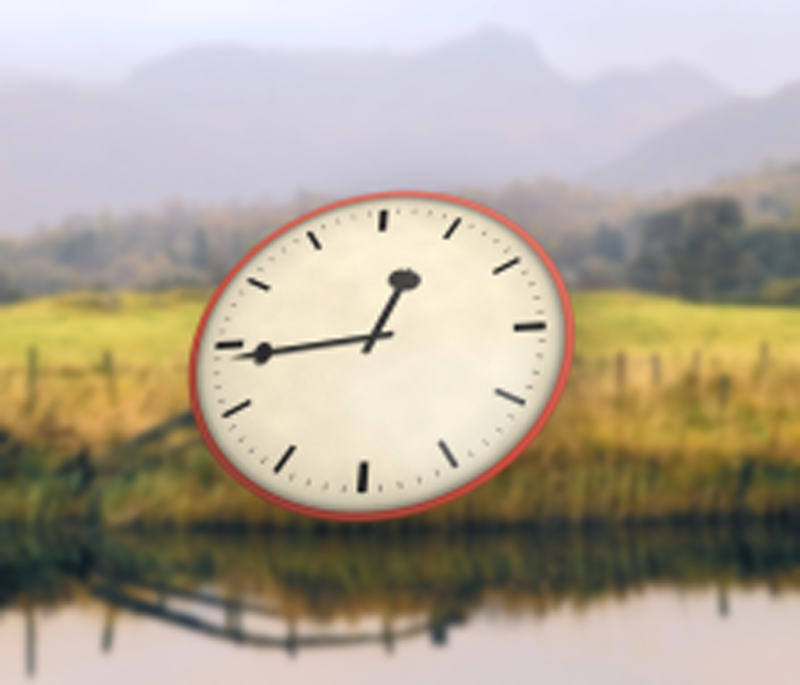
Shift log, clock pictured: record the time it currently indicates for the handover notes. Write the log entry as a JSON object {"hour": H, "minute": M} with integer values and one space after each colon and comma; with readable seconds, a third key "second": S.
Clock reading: {"hour": 12, "minute": 44}
